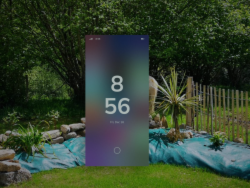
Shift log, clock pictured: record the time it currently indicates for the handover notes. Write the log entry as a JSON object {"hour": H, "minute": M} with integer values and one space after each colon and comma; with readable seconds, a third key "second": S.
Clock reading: {"hour": 8, "minute": 56}
